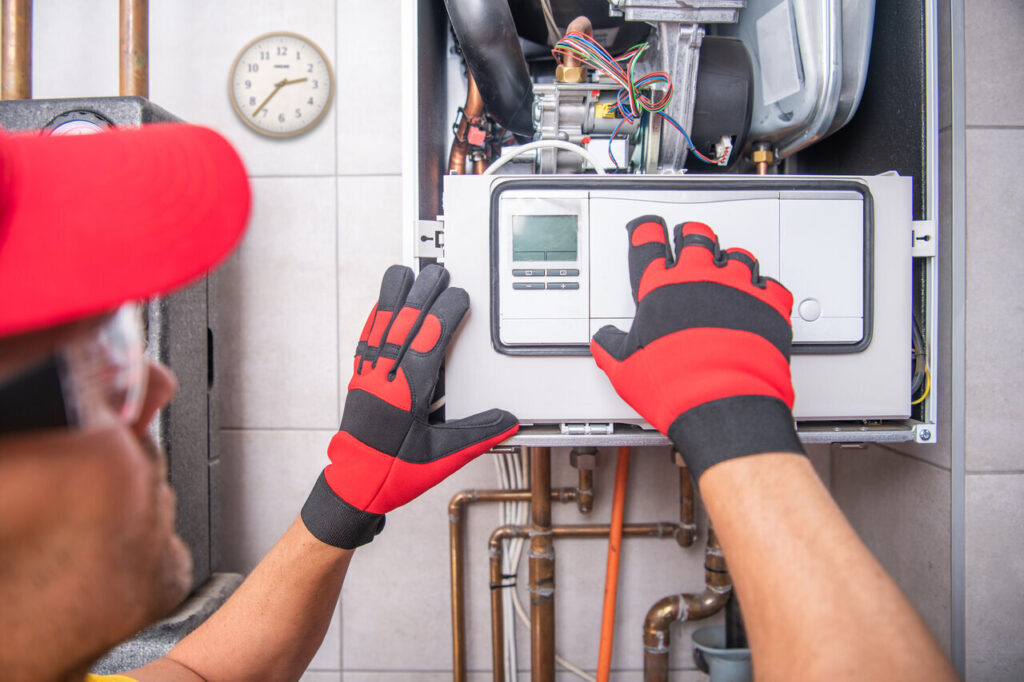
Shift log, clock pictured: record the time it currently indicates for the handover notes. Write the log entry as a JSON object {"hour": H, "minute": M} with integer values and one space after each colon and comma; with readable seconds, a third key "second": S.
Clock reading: {"hour": 2, "minute": 37}
